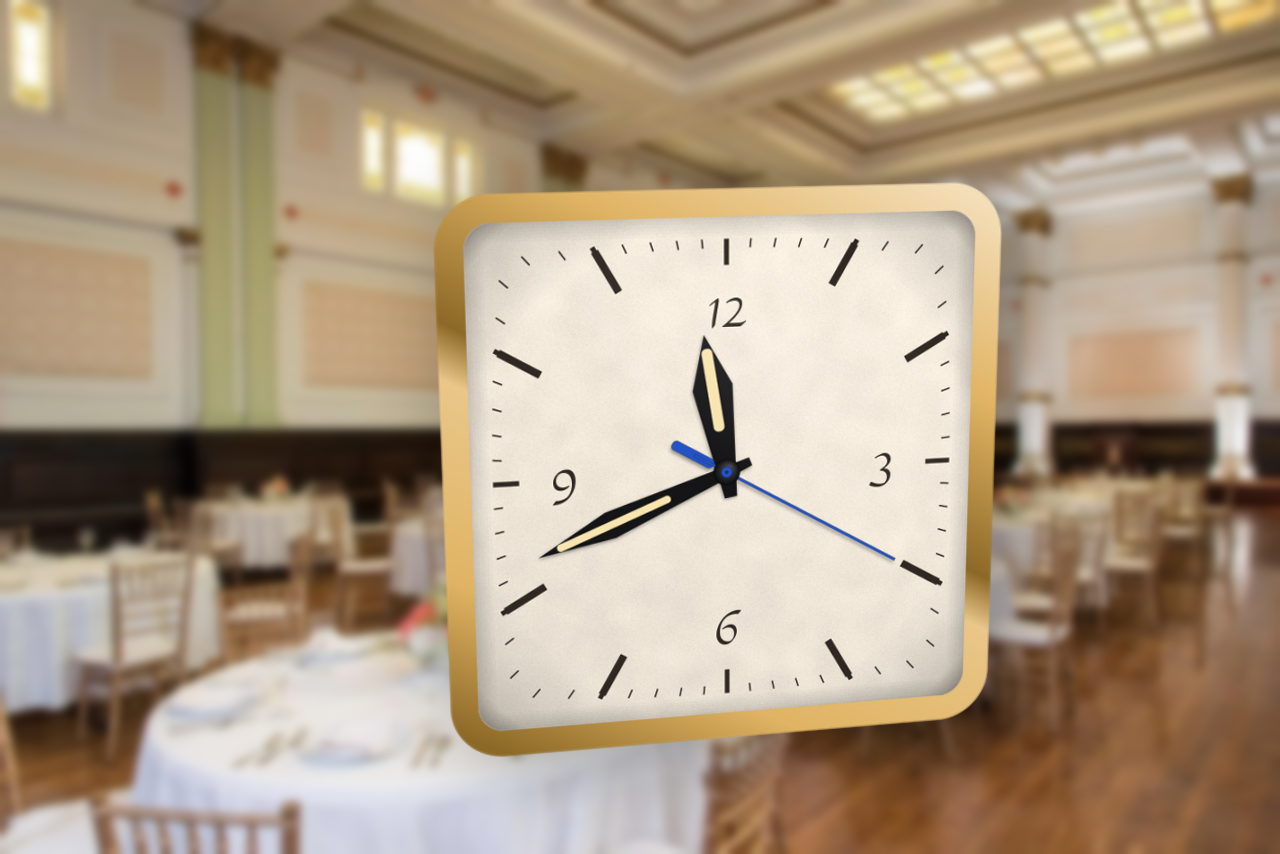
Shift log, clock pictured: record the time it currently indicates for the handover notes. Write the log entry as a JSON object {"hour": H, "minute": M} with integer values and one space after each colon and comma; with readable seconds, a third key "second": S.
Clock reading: {"hour": 11, "minute": 41, "second": 20}
